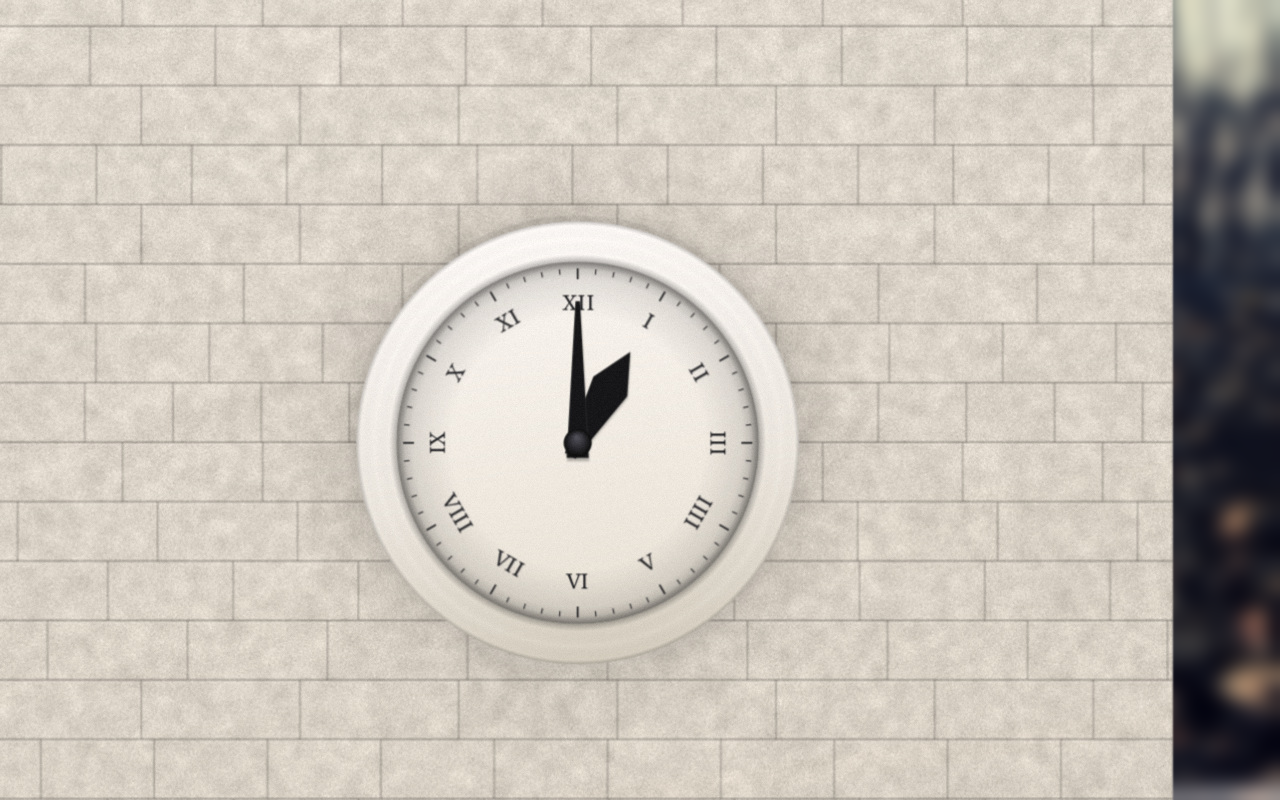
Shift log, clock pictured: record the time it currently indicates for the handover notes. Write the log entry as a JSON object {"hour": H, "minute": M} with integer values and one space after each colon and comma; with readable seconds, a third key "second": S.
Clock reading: {"hour": 1, "minute": 0}
